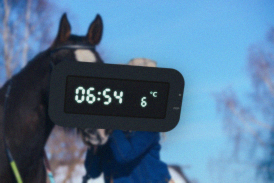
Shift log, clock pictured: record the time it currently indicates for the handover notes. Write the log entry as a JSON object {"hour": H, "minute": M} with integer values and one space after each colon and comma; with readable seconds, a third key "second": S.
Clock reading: {"hour": 6, "minute": 54}
